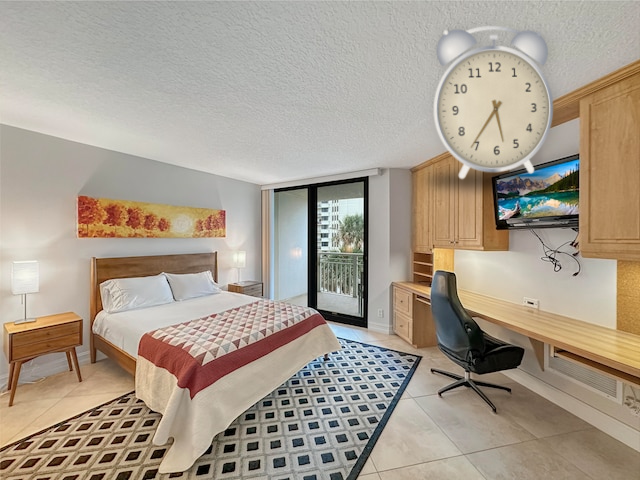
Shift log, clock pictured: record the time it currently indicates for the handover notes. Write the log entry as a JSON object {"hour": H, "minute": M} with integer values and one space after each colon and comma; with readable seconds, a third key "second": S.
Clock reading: {"hour": 5, "minute": 36}
